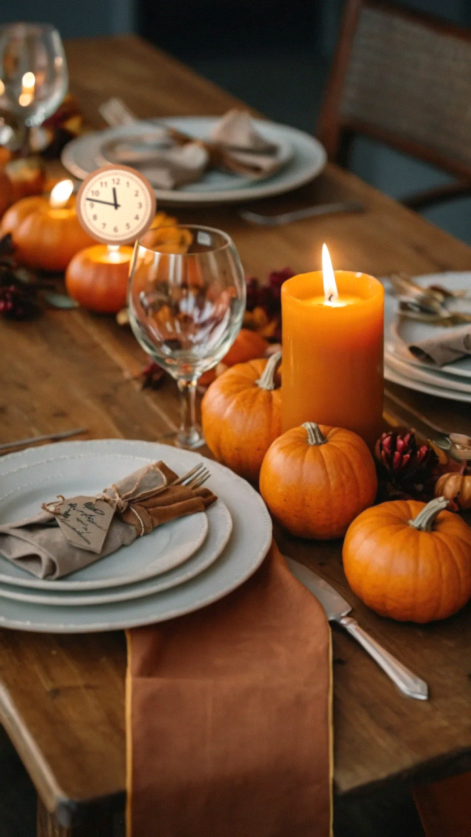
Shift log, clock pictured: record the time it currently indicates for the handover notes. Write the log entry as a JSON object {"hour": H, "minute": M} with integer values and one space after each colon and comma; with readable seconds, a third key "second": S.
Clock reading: {"hour": 11, "minute": 47}
